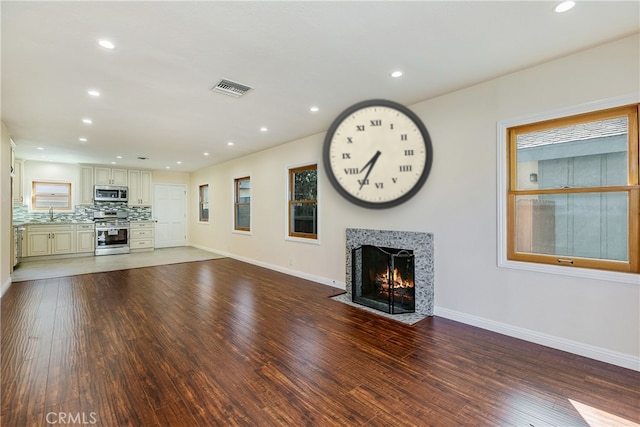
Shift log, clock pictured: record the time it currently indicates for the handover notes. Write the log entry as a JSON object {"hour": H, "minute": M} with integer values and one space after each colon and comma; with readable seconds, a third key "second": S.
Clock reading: {"hour": 7, "minute": 35}
